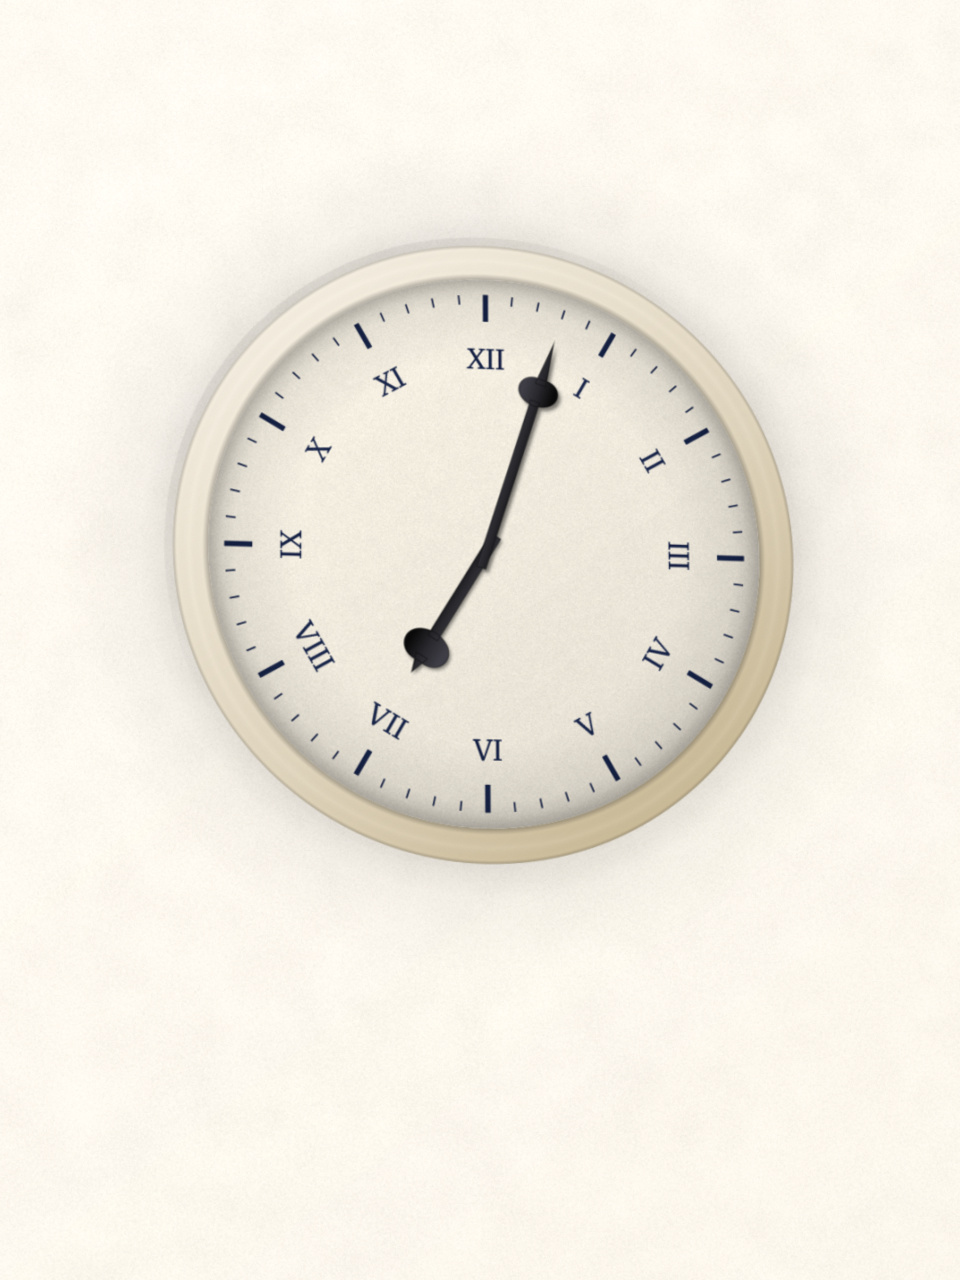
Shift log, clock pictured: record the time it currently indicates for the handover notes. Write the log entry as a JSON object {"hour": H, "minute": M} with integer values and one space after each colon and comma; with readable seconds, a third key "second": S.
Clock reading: {"hour": 7, "minute": 3}
